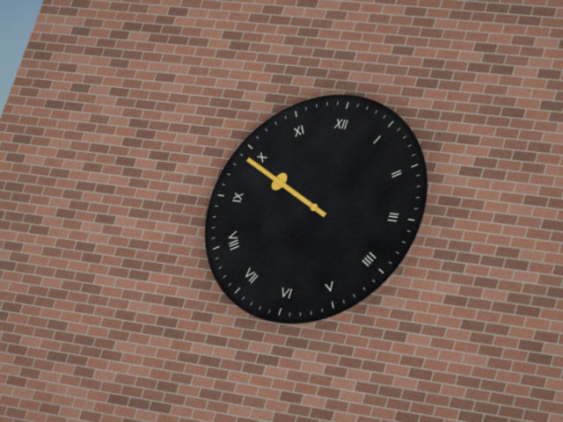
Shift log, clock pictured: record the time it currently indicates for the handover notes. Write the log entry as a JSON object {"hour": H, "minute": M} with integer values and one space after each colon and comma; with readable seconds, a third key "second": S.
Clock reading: {"hour": 9, "minute": 49}
